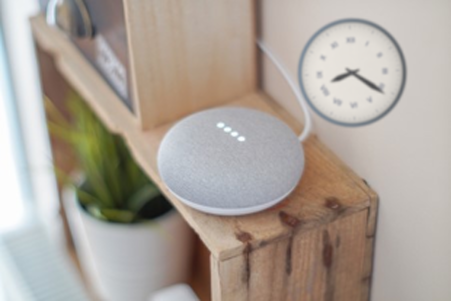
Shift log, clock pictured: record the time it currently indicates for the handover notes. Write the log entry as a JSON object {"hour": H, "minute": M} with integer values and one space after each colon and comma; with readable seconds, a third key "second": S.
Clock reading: {"hour": 8, "minute": 21}
